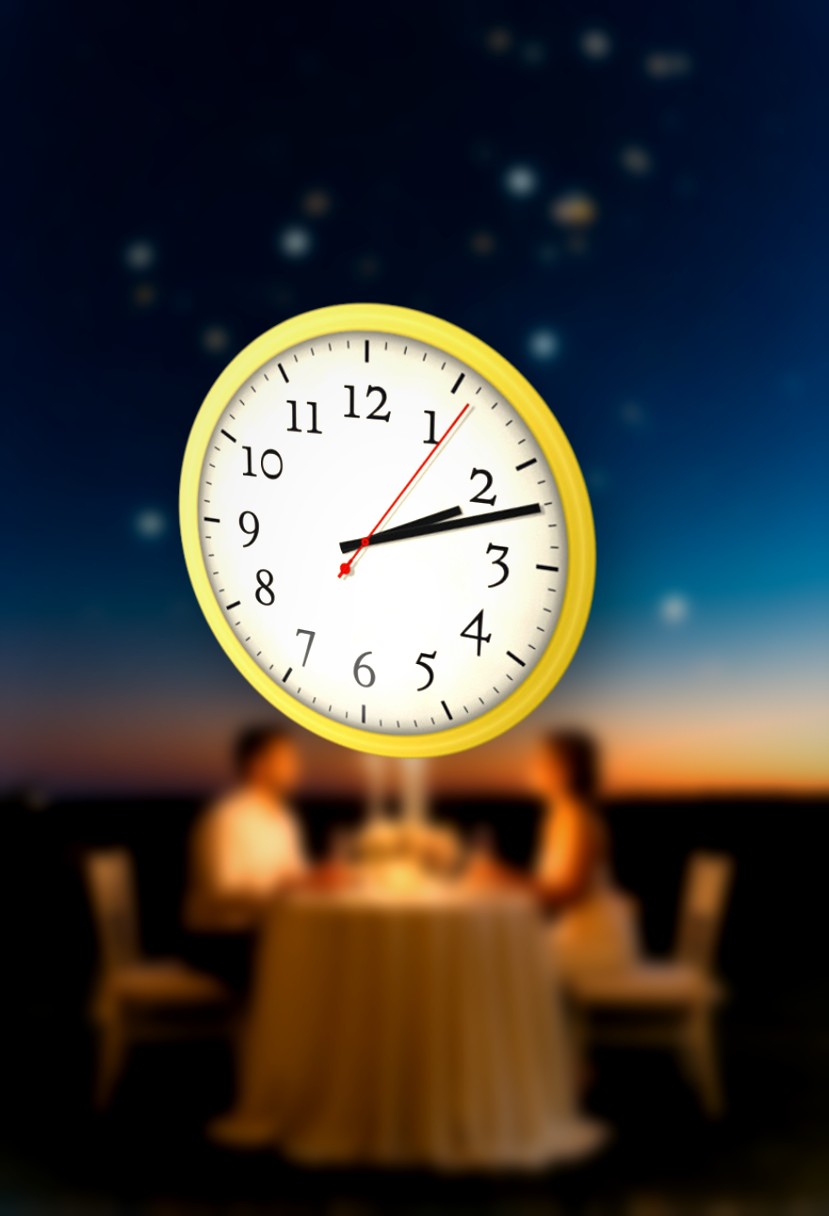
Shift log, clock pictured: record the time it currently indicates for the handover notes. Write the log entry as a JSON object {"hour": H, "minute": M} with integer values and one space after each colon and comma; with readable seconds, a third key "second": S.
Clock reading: {"hour": 2, "minute": 12, "second": 6}
